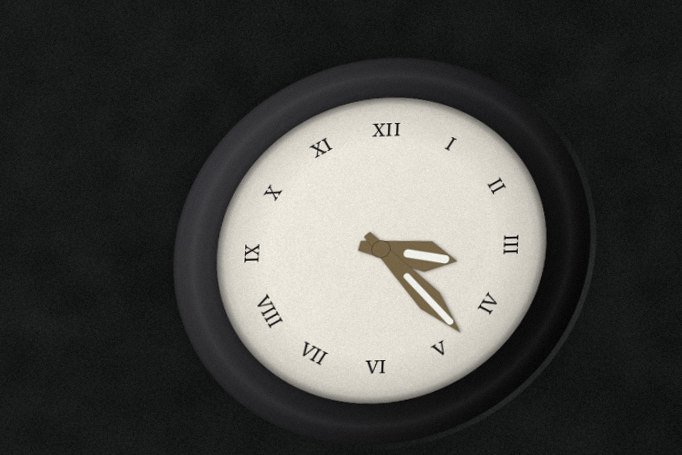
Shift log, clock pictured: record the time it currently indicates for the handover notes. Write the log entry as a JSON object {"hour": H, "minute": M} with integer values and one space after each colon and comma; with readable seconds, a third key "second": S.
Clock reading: {"hour": 3, "minute": 23}
